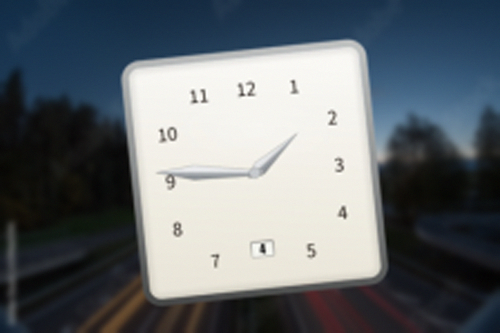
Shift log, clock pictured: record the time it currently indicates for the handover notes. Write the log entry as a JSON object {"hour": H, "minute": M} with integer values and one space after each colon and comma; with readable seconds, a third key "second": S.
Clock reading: {"hour": 1, "minute": 46}
